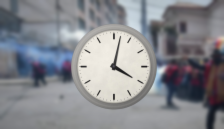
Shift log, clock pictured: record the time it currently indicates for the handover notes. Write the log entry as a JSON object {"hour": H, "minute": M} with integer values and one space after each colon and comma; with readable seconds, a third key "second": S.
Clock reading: {"hour": 4, "minute": 2}
